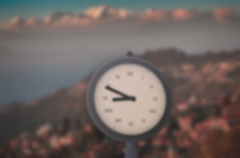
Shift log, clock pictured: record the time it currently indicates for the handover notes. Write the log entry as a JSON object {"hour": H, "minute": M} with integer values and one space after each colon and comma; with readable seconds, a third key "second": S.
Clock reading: {"hour": 8, "minute": 49}
